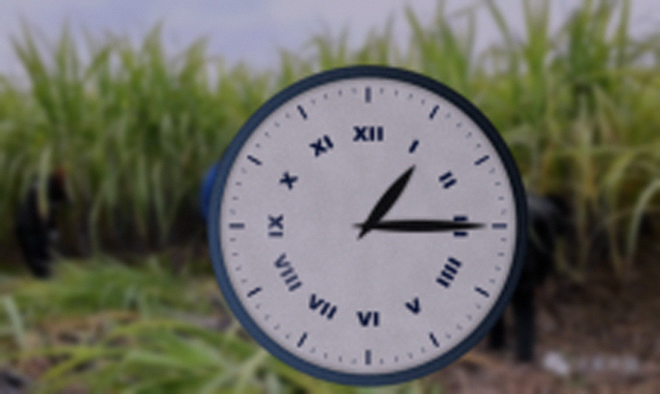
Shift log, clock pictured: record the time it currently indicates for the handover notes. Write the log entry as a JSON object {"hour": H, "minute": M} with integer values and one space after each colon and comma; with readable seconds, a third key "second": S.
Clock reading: {"hour": 1, "minute": 15}
